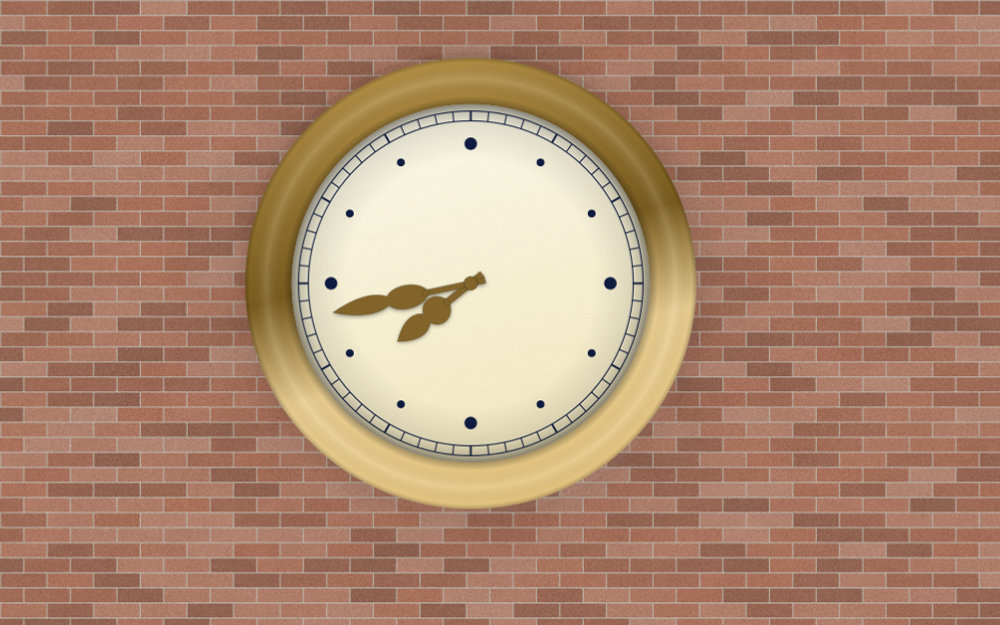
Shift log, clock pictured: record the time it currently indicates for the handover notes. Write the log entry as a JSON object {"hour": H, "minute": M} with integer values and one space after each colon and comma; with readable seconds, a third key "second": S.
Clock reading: {"hour": 7, "minute": 43}
